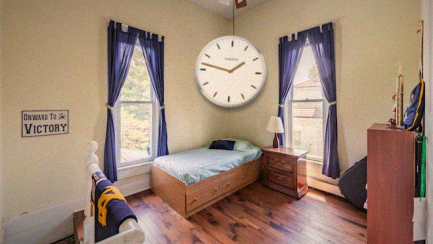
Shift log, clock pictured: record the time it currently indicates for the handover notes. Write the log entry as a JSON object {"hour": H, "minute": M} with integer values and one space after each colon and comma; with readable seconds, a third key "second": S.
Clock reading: {"hour": 1, "minute": 47}
